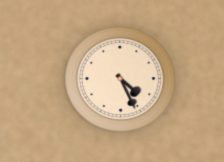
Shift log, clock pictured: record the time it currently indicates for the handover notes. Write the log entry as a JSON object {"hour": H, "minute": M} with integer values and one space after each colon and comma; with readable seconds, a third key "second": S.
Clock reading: {"hour": 4, "minute": 26}
